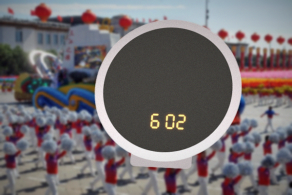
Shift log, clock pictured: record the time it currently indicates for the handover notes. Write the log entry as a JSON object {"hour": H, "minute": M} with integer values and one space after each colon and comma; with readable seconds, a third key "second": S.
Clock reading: {"hour": 6, "minute": 2}
